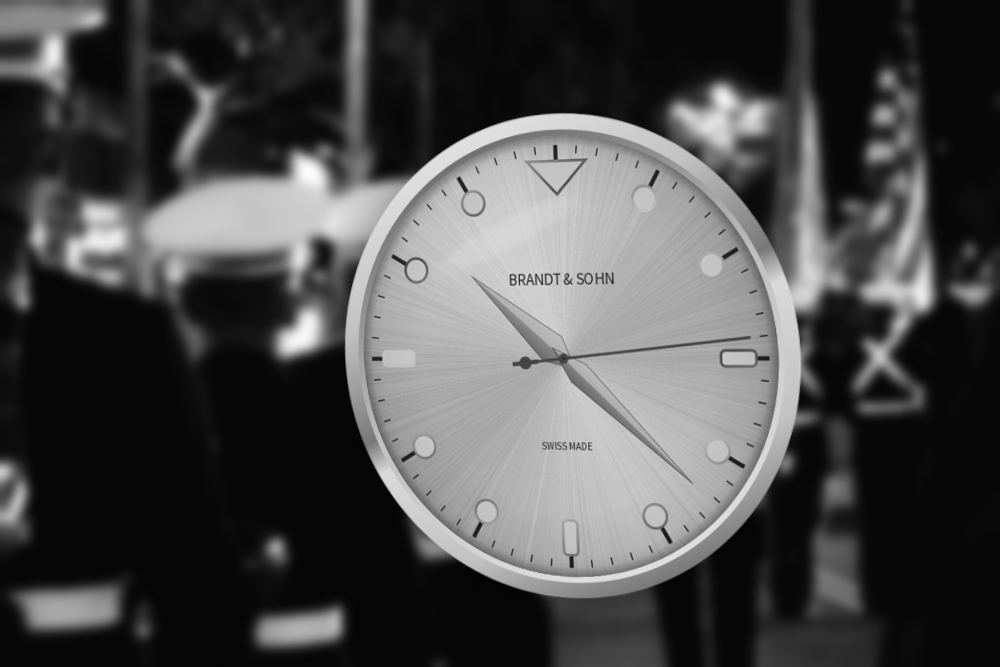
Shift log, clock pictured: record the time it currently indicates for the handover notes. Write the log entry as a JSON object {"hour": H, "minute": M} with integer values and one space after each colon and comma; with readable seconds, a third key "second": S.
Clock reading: {"hour": 10, "minute": 22, "second": 14}
